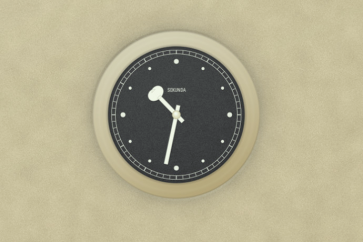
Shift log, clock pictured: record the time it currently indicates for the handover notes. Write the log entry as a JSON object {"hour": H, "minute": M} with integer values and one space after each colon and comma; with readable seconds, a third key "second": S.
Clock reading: {"hour": 10, "minute": 32}
